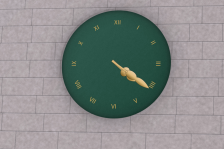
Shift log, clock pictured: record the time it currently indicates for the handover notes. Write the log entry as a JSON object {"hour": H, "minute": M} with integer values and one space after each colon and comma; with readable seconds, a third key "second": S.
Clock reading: {"hour": 4, "minute": 21}
